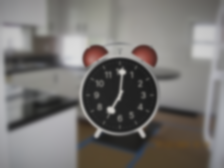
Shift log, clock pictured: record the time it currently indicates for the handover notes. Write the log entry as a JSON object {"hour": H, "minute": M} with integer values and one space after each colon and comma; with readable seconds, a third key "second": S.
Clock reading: {"hour": 7, "minute": 1}
